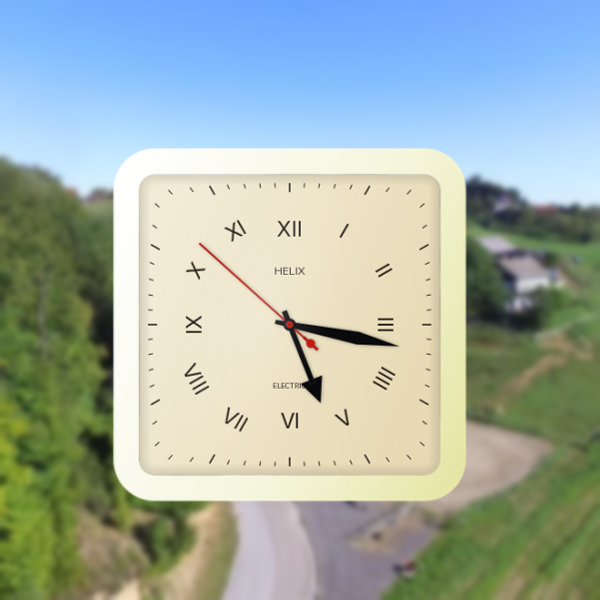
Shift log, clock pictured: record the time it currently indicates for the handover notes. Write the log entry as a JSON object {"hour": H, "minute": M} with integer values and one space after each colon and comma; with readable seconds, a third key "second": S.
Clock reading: {"hour": 5, "minute": 16, "second": 52}
